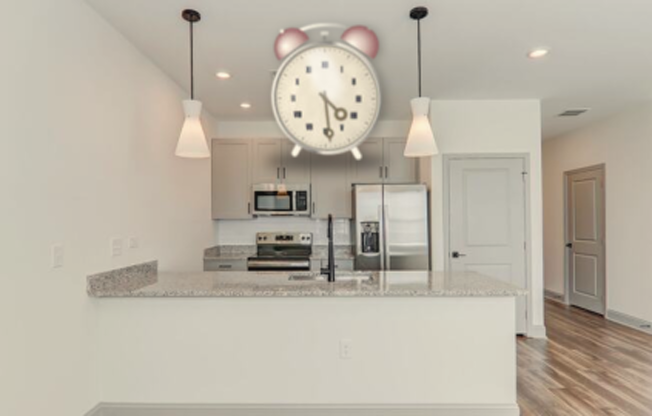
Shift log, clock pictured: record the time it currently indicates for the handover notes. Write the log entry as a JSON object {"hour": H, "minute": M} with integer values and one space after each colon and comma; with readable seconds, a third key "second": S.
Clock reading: {"hour": 4, "minute": 29}
